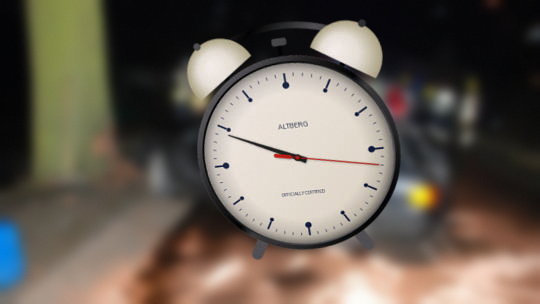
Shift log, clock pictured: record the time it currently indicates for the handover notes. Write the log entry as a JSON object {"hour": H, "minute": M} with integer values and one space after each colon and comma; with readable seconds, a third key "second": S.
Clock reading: {"hour": 9, "minute": 49, "second": 17}
